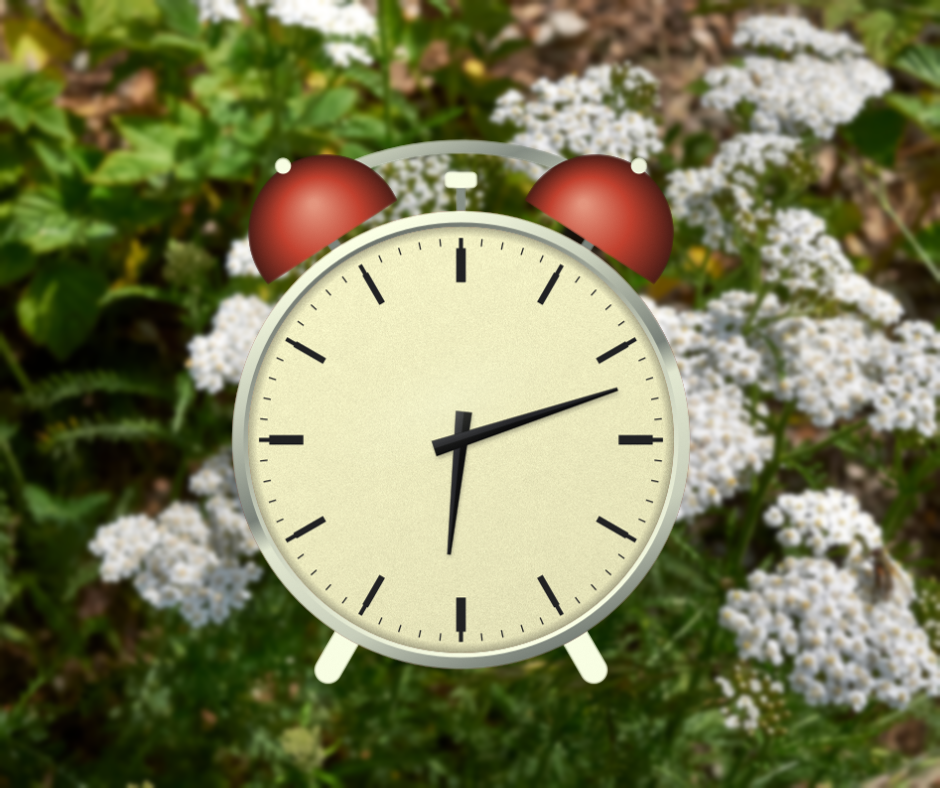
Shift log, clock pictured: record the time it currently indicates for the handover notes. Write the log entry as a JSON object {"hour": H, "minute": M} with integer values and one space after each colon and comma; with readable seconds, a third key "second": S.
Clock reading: {"hour": 6, "minute": 12}
